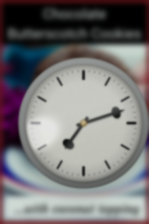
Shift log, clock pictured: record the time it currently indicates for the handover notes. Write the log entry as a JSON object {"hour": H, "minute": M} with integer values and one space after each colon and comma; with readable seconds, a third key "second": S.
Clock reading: {"hour": 7, "minute": 12}
